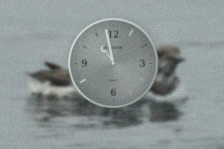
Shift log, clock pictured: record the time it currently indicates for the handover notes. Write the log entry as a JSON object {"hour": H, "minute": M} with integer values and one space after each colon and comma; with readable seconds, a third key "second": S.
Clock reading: {"hour": 10, "minute": 58}
